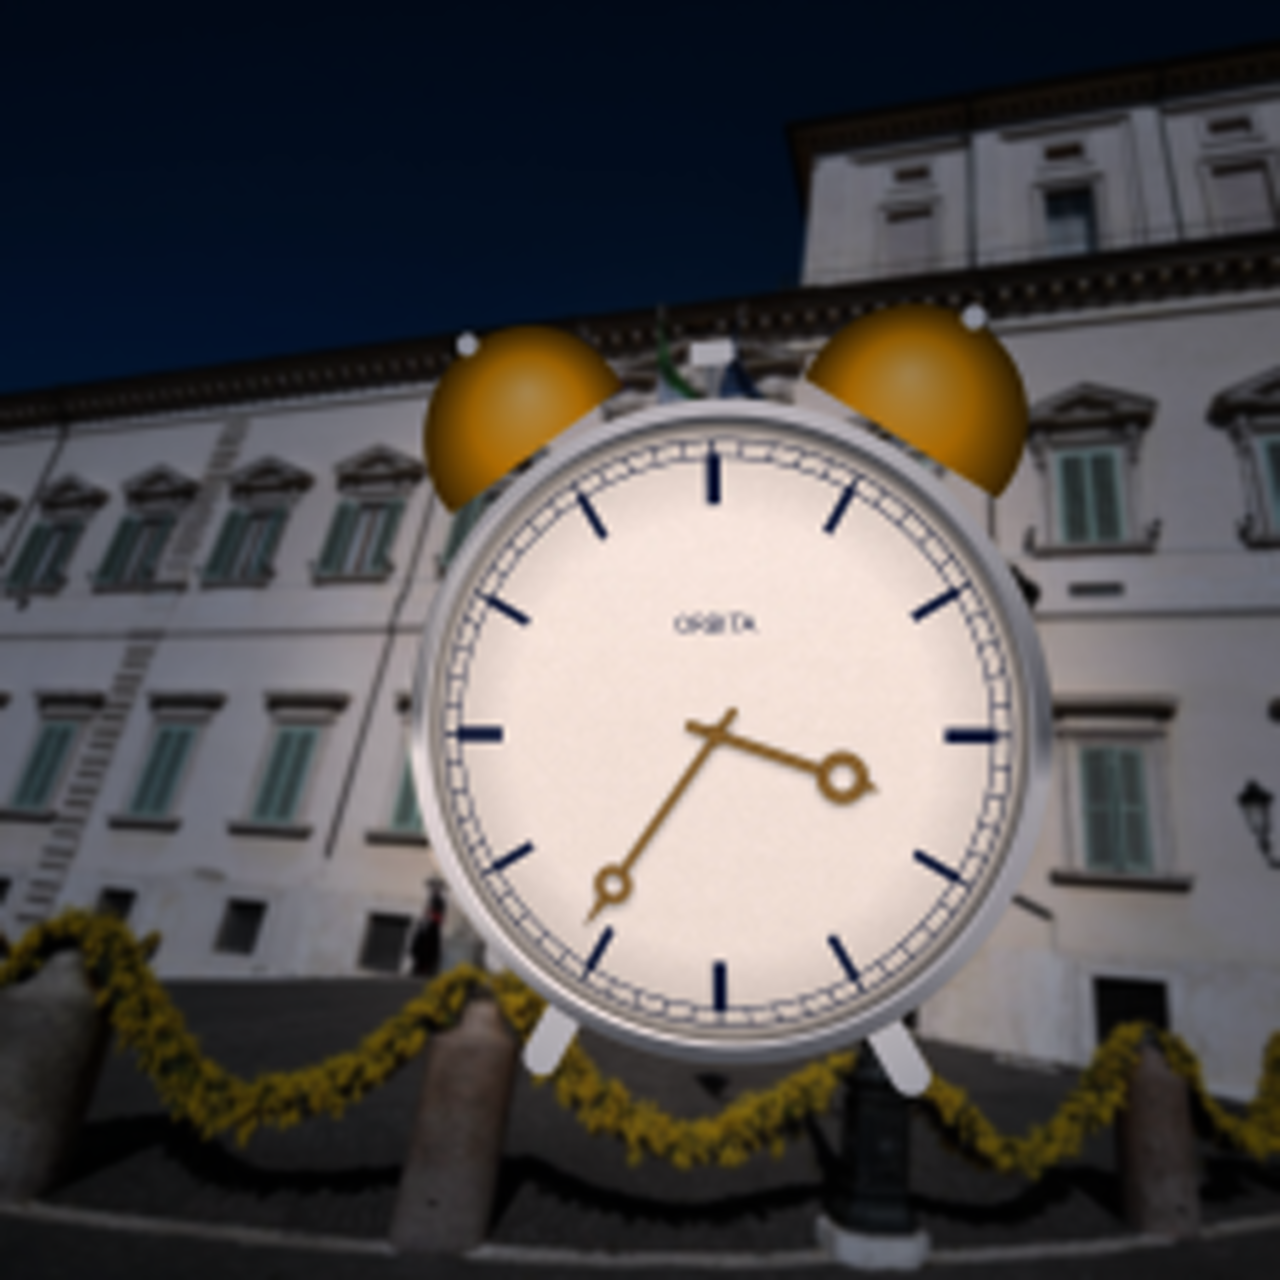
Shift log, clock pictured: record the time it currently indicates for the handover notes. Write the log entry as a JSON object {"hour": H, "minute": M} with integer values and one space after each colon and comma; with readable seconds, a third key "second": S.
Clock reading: {"hour": 3, "minute": 36}
